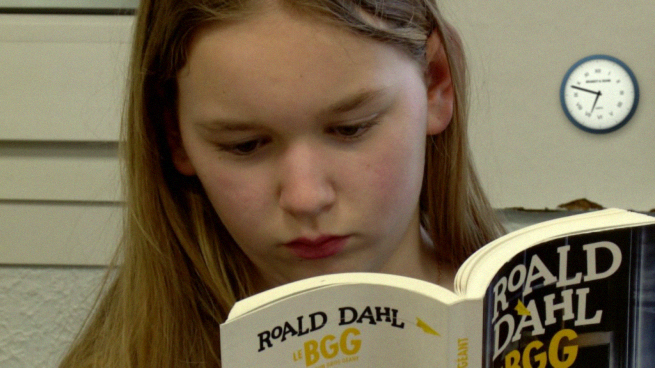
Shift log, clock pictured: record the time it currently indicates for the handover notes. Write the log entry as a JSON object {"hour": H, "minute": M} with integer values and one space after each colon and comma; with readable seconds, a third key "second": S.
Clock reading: {"hour": 6, "minute": 48}
